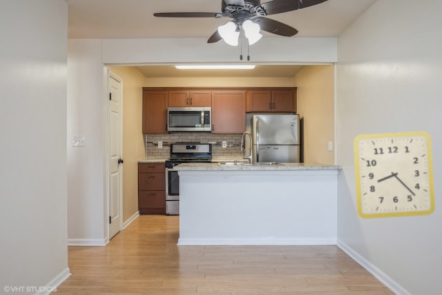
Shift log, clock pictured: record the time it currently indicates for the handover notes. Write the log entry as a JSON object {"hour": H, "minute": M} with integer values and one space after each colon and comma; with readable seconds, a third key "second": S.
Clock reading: {"hour": 8, "minute": 23}
